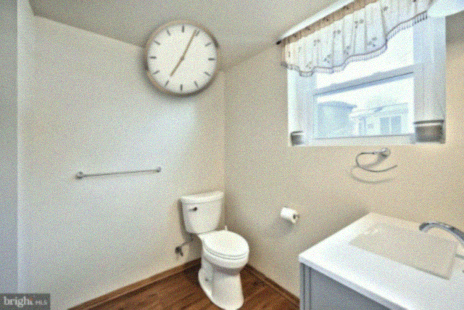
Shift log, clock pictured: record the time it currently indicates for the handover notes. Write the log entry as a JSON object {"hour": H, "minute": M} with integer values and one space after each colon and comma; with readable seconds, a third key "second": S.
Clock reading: {"hour": 7, "minute": 4}
